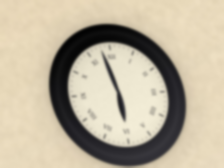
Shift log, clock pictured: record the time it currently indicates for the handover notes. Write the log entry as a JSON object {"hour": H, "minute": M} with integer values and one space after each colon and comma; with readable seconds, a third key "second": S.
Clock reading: {"hour": 5, "minute": 58}
